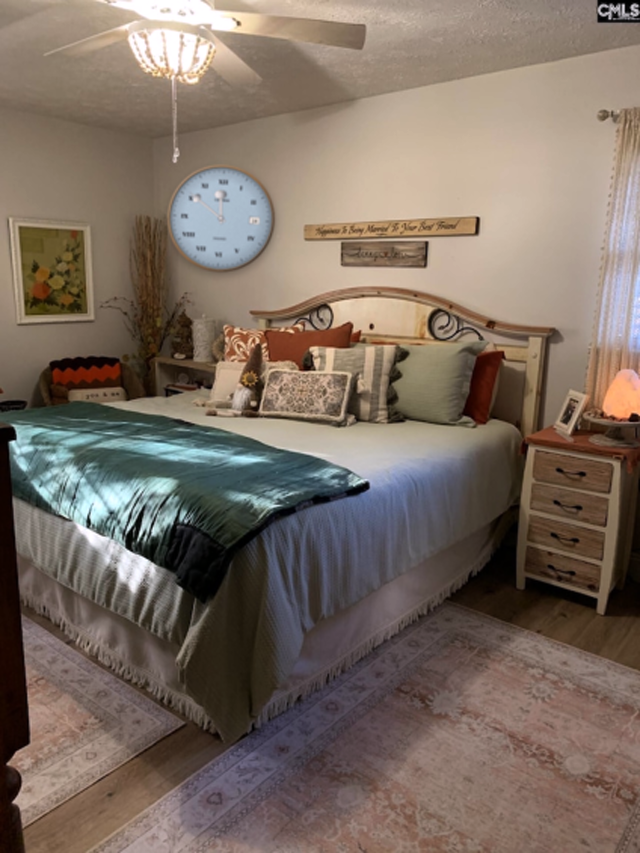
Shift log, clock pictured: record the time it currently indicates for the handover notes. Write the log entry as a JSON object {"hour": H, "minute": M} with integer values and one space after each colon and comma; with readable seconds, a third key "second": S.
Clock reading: {"hour": 11, "minute": 51}
